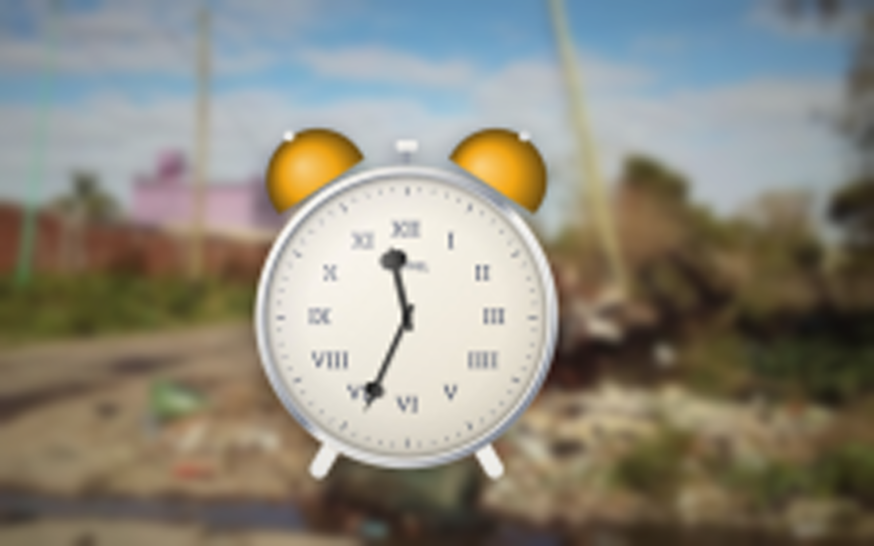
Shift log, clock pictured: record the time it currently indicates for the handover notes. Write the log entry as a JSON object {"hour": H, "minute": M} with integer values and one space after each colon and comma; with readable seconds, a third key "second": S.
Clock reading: {"hour": 11, "minute": 34}
